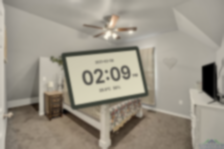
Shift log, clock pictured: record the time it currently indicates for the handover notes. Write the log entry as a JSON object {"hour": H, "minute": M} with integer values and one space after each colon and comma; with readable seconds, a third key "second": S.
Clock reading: {"hour": 2, "minute": 9}
